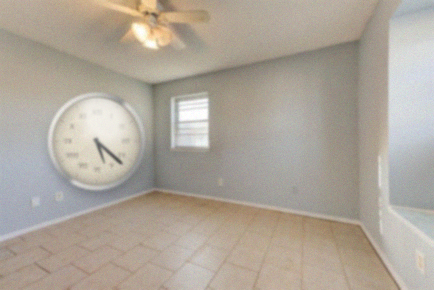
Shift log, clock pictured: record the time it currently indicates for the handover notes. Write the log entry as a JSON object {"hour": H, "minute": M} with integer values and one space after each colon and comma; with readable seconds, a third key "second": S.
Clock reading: {"hour": 5, "minute": 22}
